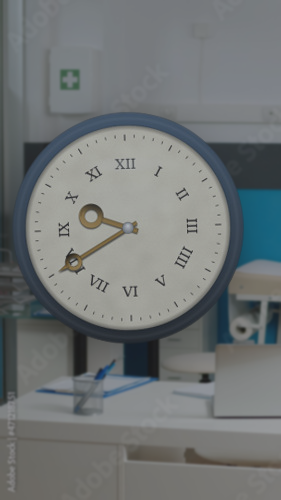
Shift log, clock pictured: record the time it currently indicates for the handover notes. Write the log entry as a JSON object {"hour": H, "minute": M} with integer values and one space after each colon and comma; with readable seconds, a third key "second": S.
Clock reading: {"hour": 9, "minute": 40}
